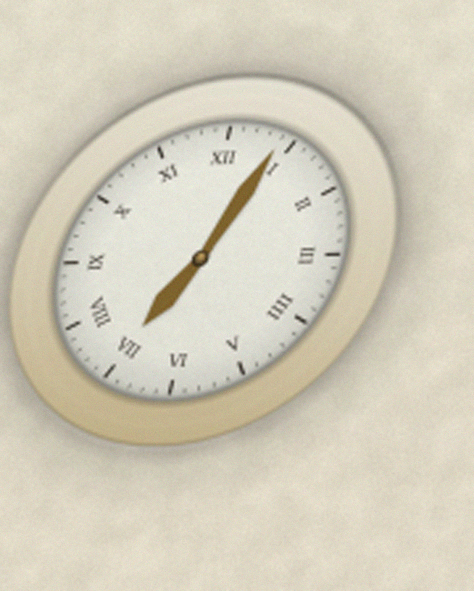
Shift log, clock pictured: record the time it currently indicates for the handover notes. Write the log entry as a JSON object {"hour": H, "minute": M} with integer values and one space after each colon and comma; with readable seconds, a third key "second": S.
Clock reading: {"hour": 7, "minute": 4}
